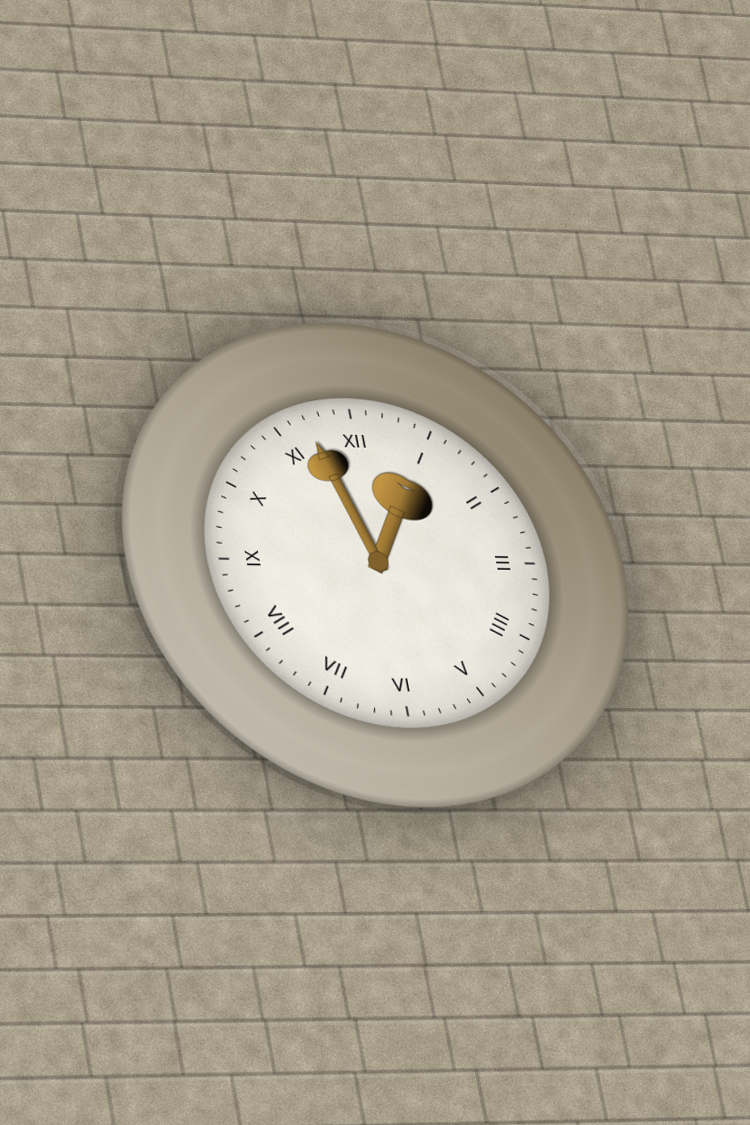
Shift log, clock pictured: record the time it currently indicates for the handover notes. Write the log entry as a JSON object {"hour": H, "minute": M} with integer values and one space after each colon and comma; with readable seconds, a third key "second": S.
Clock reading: {"hour": 12, "minute": 57}
